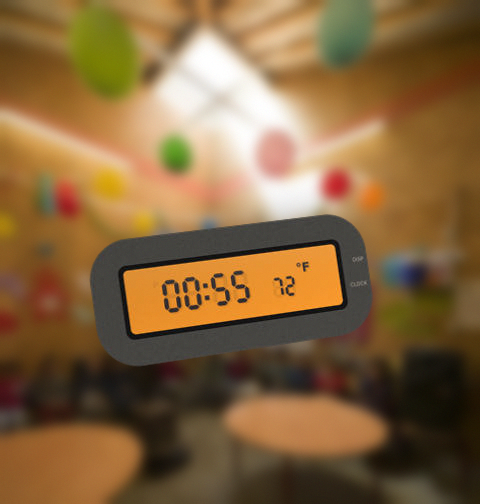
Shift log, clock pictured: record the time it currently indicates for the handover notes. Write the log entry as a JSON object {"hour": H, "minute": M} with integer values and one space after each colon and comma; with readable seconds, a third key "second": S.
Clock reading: {"hour": 0, "minute": 55}
